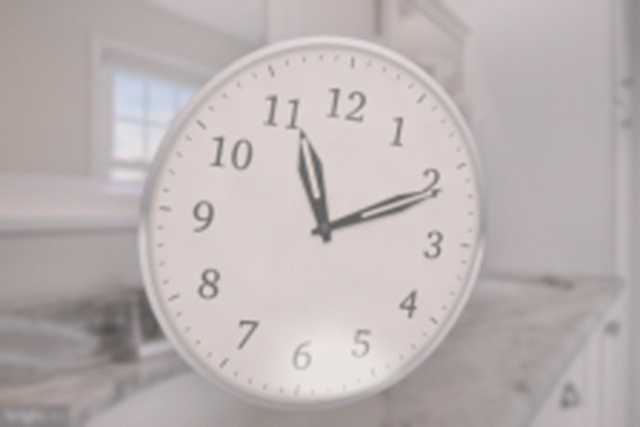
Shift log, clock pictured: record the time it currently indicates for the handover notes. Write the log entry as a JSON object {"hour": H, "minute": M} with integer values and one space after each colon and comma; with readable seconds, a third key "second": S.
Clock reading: {"hour": 11, "minute": 11}
